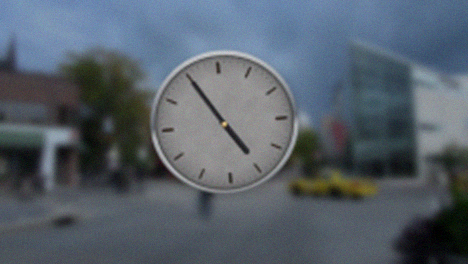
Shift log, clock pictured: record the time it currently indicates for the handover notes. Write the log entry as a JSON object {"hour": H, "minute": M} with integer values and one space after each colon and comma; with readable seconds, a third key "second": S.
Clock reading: {"hour": 4, "minute": 55}
